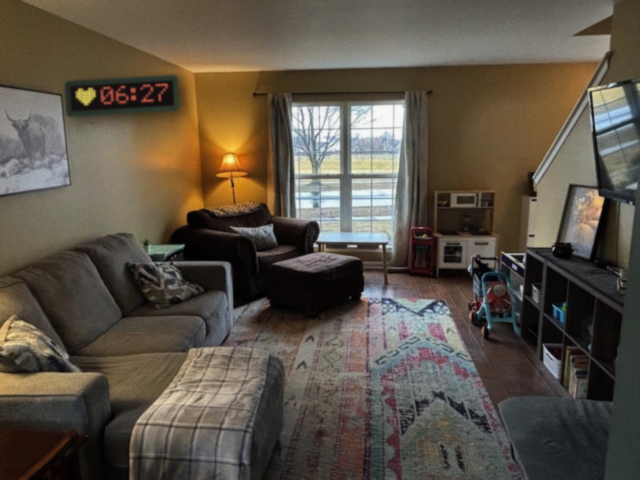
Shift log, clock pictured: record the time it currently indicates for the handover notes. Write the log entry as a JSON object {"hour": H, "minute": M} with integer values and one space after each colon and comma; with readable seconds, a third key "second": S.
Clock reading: {"hour": 6, "minute": 27}
